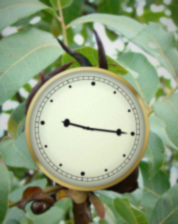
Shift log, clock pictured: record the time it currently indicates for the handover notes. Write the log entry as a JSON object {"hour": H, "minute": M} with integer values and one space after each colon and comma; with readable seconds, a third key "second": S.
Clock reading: {"hour": 9, "minute": 15}
